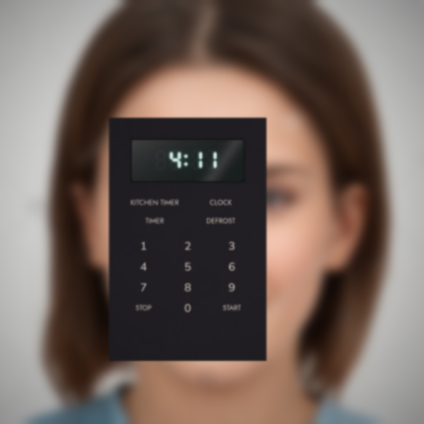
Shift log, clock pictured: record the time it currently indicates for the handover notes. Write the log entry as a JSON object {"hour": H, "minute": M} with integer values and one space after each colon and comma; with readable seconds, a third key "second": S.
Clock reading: {"hour": 4, "minute": 11}
